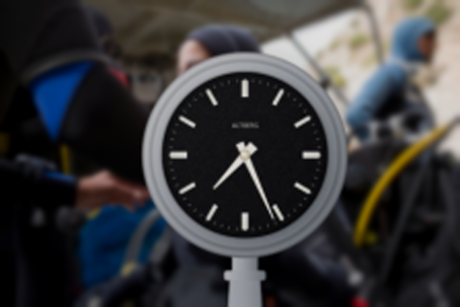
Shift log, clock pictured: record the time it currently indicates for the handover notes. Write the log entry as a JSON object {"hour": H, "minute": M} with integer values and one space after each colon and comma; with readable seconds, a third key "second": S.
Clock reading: {"hour": 7, "minute": 26}
